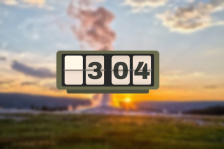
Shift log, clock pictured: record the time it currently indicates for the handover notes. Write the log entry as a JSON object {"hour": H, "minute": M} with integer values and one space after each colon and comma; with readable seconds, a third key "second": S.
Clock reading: {"hour": 3, "minute": 4}
